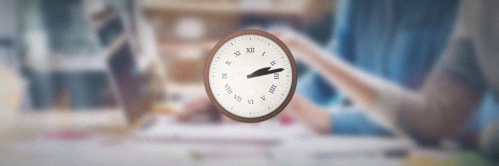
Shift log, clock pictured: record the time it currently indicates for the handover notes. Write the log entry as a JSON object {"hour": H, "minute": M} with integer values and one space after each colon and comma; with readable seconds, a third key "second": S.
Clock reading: {"hour": 2, "minute": 13}
